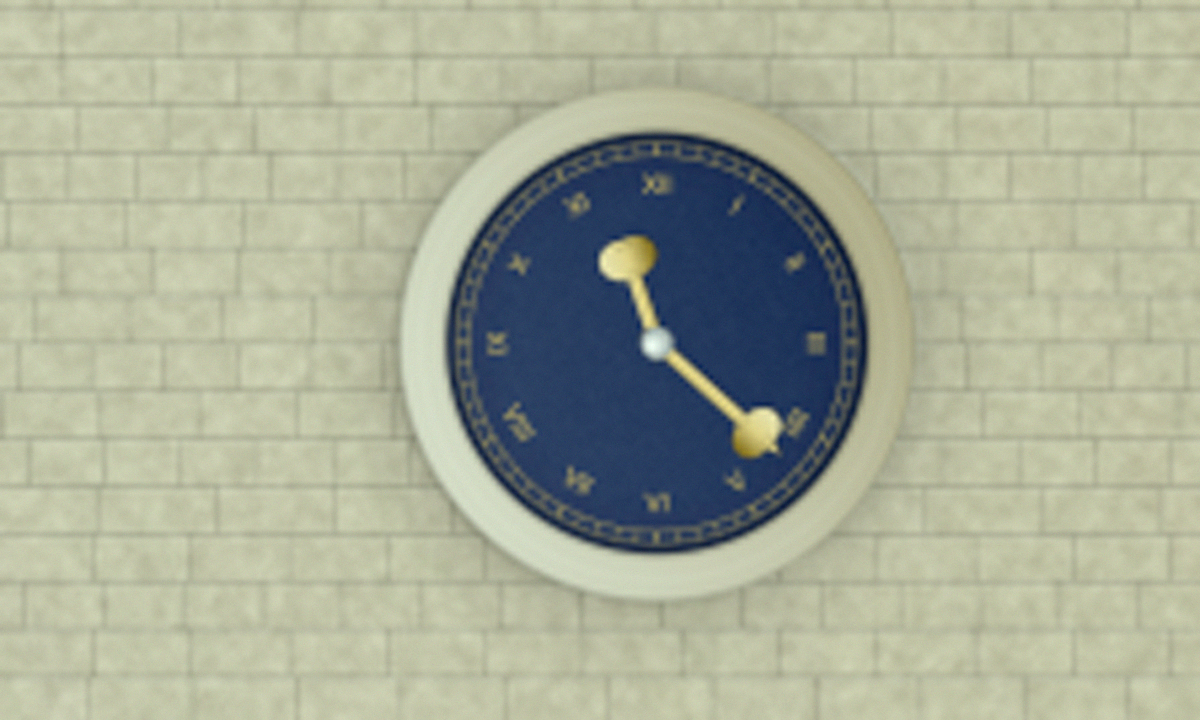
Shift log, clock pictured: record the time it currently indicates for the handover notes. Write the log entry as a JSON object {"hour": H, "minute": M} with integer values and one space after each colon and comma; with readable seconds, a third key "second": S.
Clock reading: {"hour": 11, "minute": 22}
